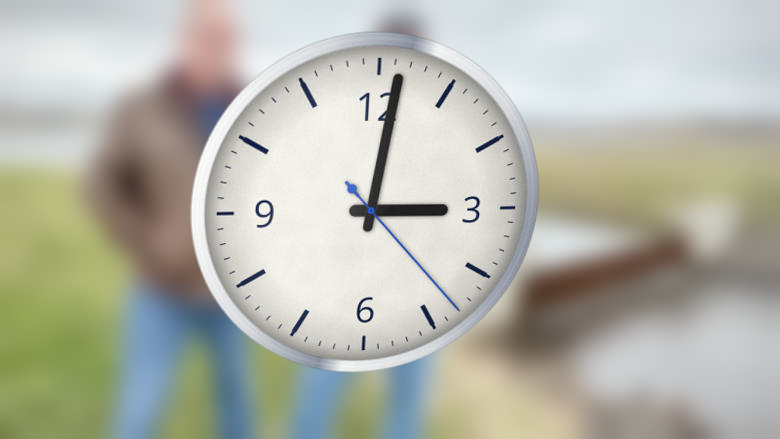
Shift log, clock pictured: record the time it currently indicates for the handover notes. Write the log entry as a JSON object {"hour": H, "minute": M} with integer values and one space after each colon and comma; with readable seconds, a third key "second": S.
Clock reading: {"hour": 3, "minute": 1, "second": 23}
